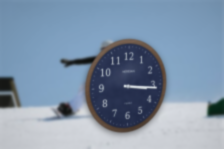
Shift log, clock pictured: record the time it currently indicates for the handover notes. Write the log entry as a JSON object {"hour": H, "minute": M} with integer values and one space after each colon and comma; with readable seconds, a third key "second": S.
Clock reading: {"hour": 3, "minute": 16}
